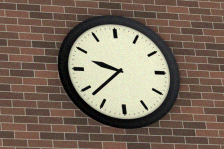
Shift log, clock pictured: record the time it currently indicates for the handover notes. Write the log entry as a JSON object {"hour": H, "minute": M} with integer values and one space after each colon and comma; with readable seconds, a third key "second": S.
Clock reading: {"hour": 9, "minute": 38}
